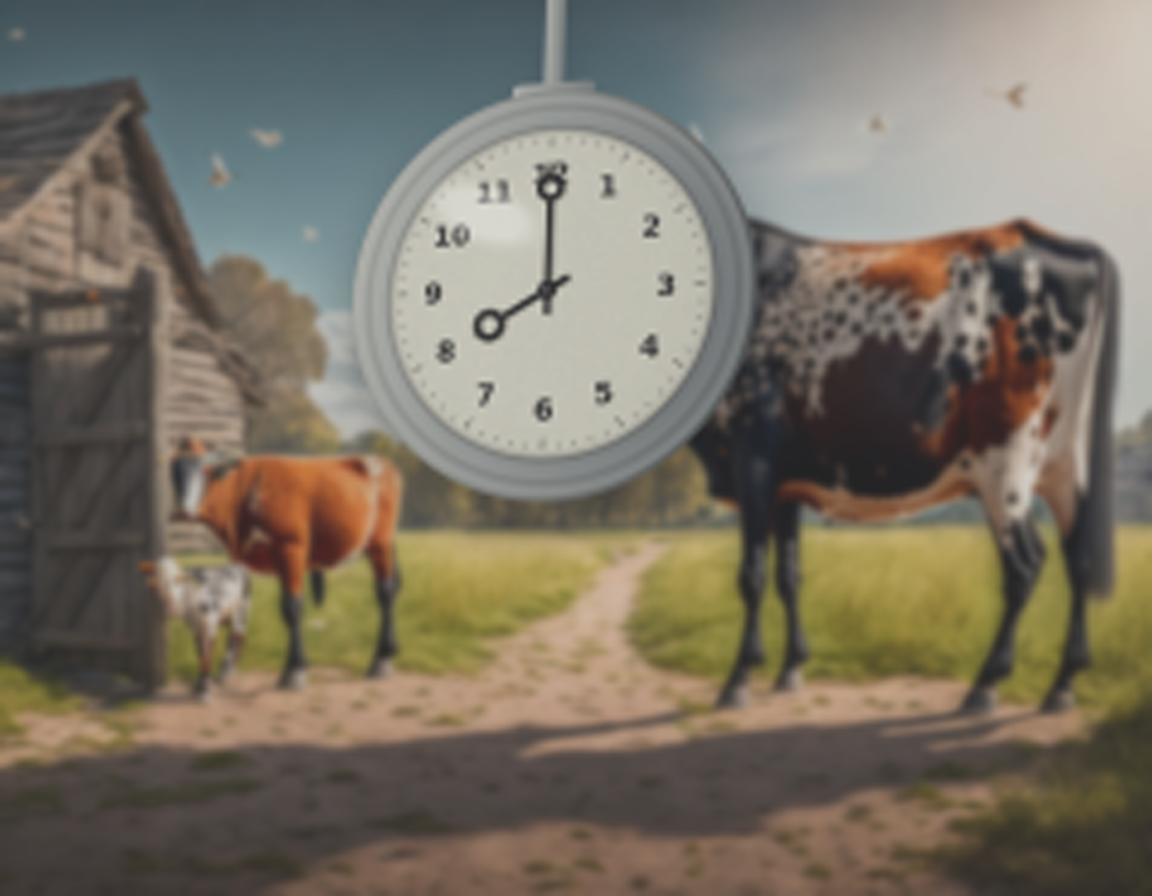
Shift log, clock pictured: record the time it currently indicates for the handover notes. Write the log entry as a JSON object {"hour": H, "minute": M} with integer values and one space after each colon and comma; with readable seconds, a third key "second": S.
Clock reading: {"hour": 8, "minute": 0}
